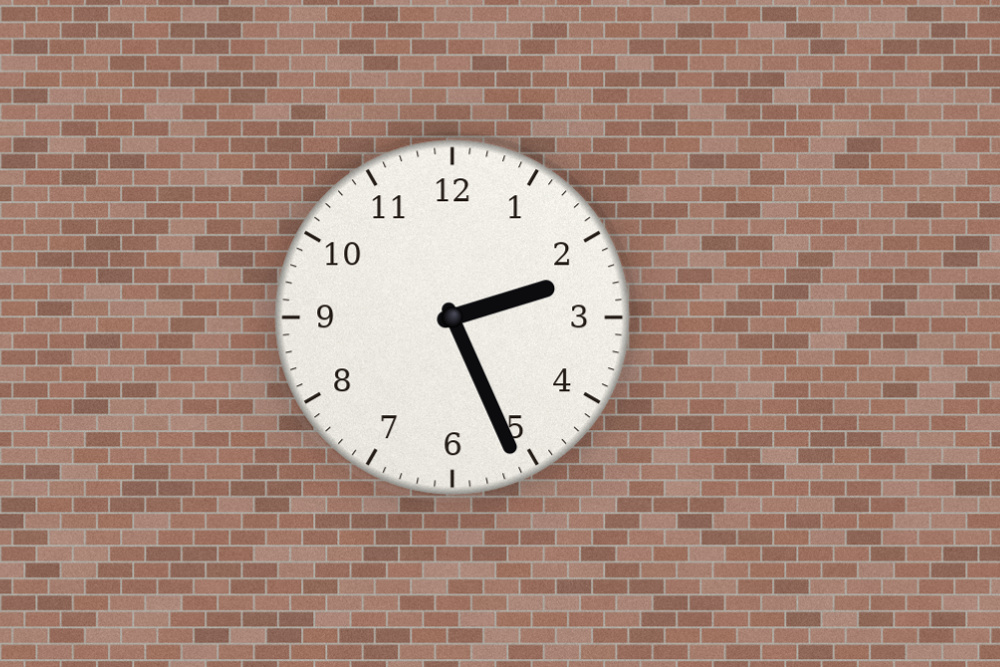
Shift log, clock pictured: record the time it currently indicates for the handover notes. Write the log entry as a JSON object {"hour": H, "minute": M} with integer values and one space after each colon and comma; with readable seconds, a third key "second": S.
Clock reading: {"hour": 2, "minute": 26}
